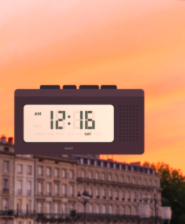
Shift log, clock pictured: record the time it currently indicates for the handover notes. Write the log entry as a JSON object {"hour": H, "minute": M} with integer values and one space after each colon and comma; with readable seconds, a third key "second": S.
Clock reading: {"hour": 12, "minute": 16}
